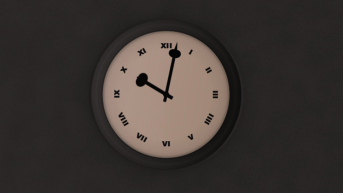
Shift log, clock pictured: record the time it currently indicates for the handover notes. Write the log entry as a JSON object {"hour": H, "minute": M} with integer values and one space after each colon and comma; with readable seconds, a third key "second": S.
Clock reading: {"hour": 10, "minute": 2}
